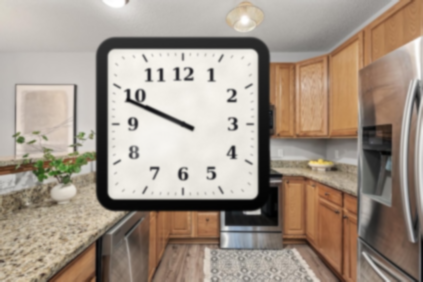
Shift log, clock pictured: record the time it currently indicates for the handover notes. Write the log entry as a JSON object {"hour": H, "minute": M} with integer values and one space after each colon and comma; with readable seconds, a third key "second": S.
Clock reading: {"hour": 9, "minute": 49}
